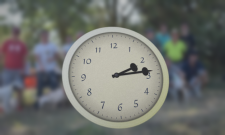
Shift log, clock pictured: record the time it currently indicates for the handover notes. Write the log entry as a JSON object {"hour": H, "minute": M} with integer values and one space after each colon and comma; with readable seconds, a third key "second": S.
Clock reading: {"hour": 2, "minute": 14}
